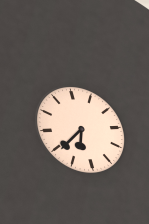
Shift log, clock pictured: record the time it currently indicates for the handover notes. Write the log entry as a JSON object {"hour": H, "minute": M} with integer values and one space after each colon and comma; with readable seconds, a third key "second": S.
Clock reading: {"hour": 6, "minute": 39}
